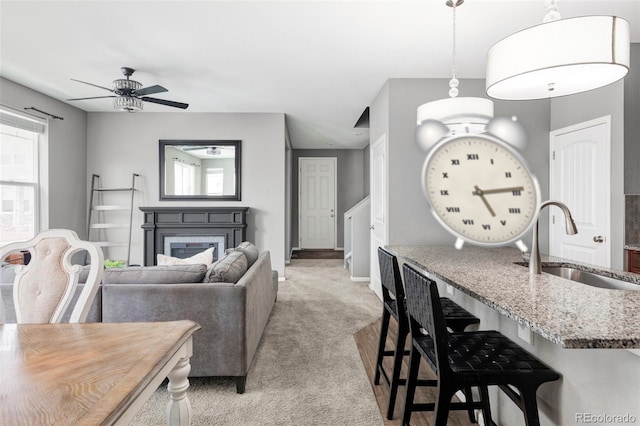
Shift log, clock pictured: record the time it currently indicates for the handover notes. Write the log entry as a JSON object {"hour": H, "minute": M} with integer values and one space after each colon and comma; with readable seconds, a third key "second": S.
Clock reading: {"hour": 5, "minute": 14}
